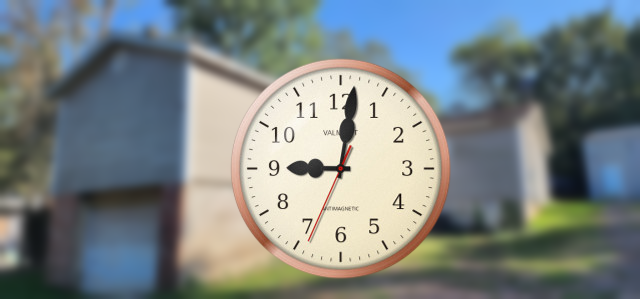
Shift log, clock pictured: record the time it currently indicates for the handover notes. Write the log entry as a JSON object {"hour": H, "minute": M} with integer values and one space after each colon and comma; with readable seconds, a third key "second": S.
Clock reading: {"hour": 9, "minute": 1, "second": 34}
